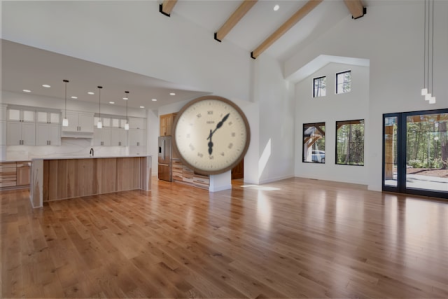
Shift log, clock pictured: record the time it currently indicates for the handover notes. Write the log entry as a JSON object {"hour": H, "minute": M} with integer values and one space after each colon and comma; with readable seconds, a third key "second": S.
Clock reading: {"hour": 6, "minute": 7}
